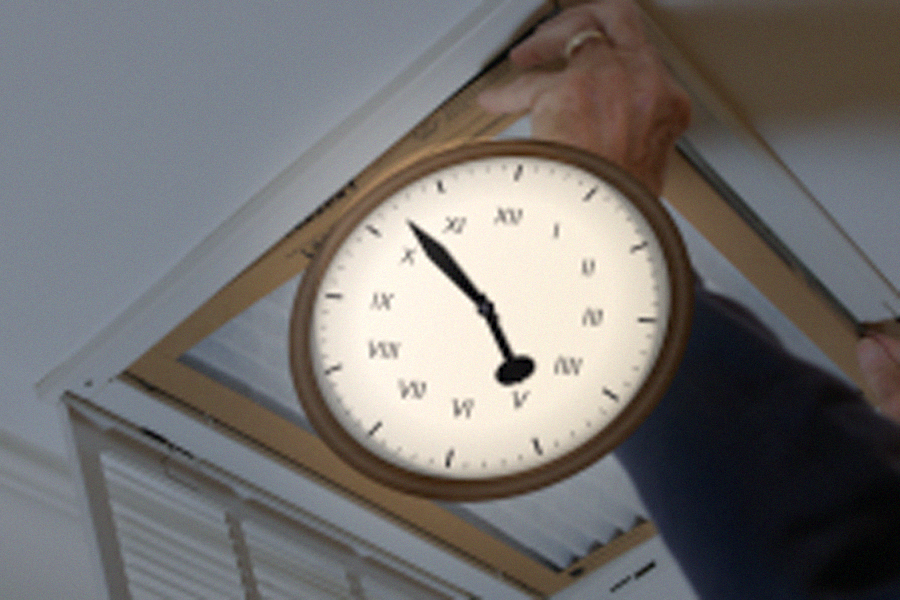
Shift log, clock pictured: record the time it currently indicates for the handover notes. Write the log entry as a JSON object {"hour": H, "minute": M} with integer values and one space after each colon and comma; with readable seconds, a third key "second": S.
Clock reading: {"hour": 4, "minute": 52}
